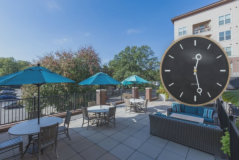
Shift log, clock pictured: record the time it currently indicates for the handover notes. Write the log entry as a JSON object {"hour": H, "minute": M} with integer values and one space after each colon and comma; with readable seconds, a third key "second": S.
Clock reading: {"hour": 12, "minute": 28}
